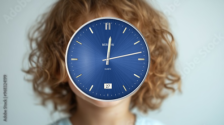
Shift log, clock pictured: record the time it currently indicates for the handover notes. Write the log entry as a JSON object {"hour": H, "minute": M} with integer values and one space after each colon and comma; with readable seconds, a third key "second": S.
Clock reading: {"hour": 12, "minute": 13}
